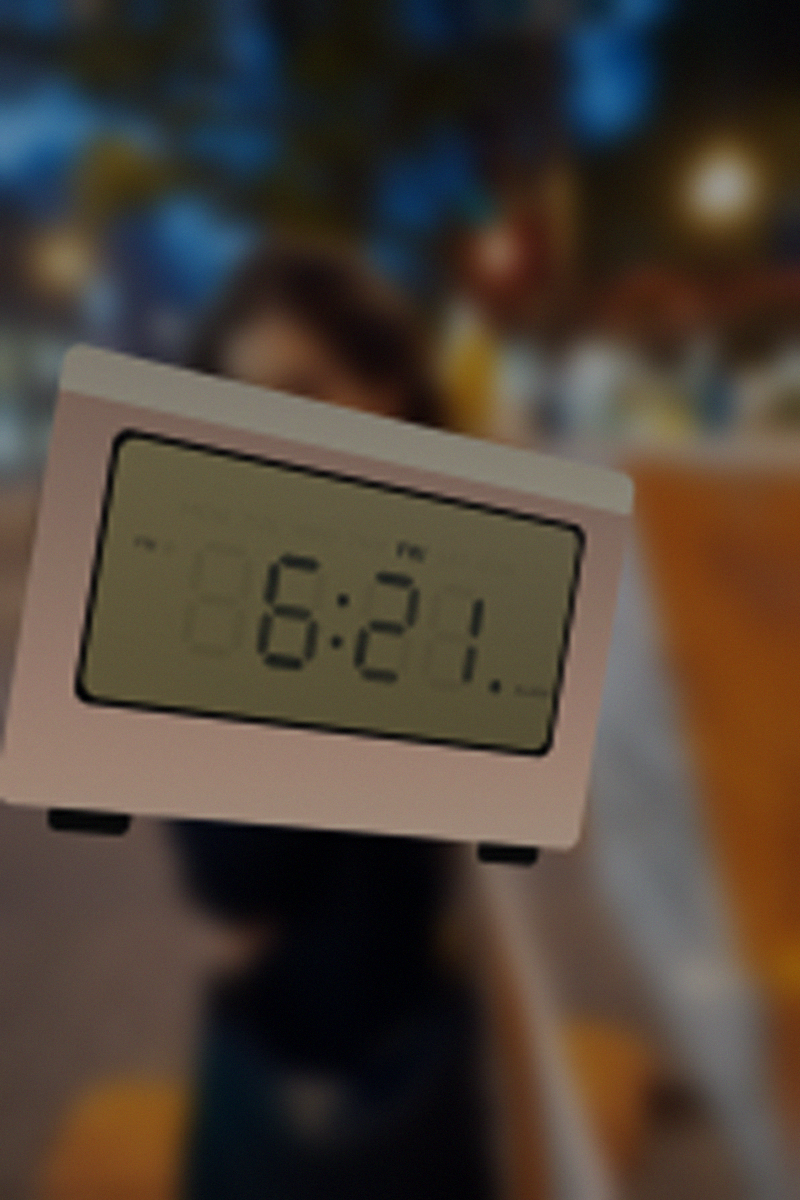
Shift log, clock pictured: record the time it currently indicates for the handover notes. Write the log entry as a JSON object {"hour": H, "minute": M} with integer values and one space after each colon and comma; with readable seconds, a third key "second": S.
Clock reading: {"hour": 6, "minute": 21}
